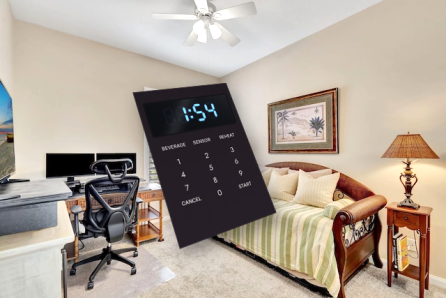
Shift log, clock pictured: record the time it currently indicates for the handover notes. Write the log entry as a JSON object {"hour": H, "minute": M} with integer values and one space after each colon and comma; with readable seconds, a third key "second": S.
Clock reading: {"hour": 1, "minute": 54}
